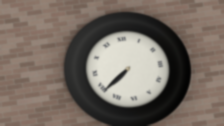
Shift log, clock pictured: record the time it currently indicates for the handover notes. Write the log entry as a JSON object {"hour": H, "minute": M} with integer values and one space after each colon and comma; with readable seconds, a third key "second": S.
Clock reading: {"hour": 7, "minute": 39}
